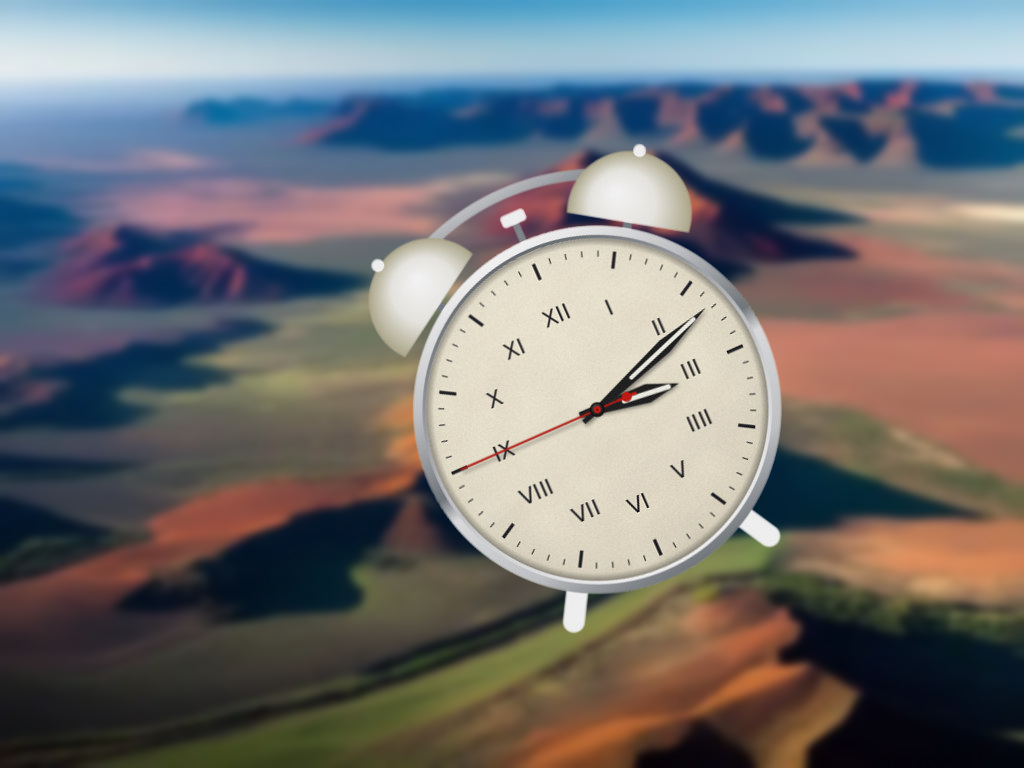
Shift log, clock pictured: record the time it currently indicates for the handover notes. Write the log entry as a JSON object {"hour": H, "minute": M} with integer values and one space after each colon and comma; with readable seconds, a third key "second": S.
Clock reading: {"hour": 3, "minute": 11, "second": 45}
